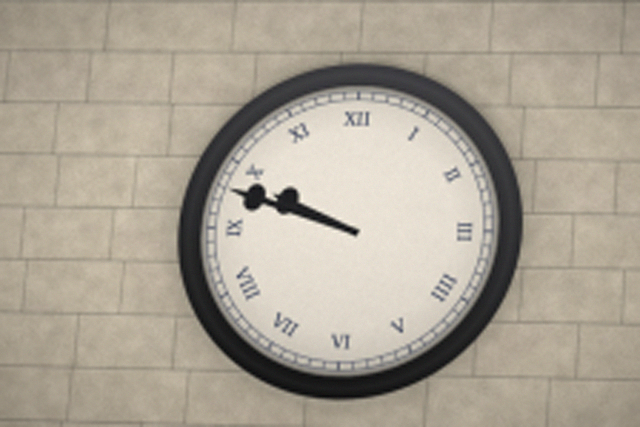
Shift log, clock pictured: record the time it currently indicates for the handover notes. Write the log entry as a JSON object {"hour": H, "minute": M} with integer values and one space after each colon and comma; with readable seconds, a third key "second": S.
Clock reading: {"hour": 9, "minute": 48}
